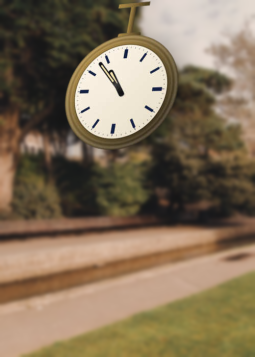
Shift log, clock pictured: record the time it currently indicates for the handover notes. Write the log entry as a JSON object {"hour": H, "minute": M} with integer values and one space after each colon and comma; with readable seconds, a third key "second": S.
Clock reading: {"hour": 10, "minute": 53}
